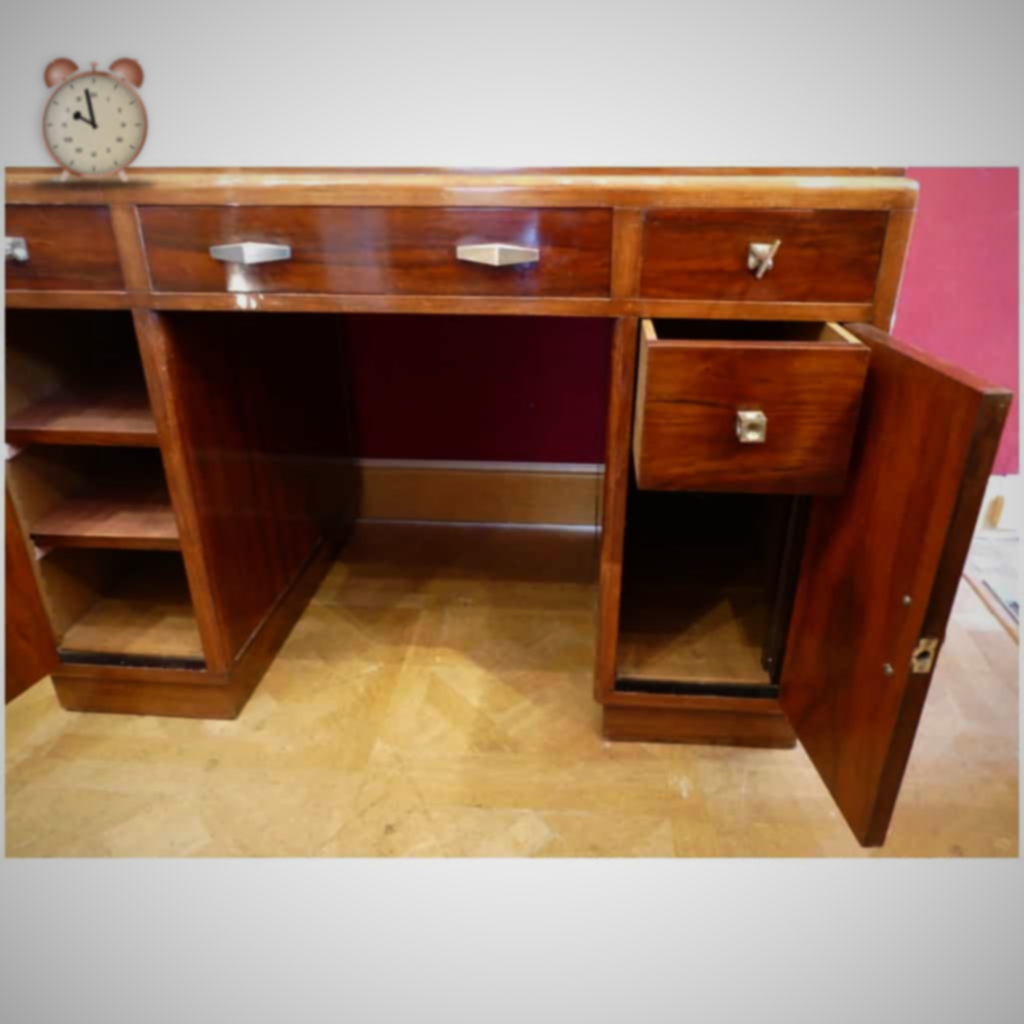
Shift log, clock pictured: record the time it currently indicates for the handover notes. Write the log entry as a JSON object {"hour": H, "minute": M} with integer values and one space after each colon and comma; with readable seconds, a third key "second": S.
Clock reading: {"hour": 9, "minute": 58}
